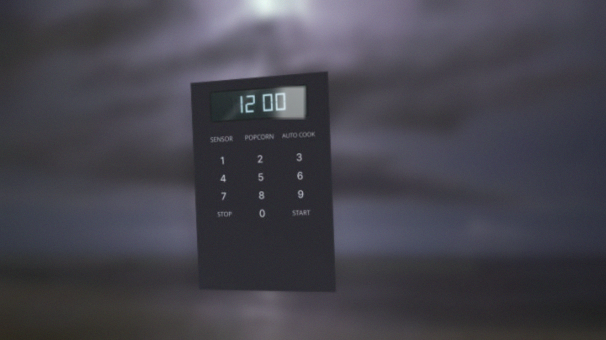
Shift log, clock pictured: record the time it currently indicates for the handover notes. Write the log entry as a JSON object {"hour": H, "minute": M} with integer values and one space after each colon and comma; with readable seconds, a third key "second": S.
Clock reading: {"hour": 12, "minute": 0}
